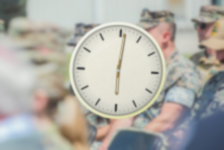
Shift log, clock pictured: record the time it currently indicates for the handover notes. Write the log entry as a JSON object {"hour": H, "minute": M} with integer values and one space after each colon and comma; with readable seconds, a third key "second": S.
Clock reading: {"hour": 6, "minute": 1}
